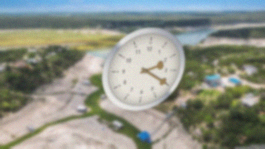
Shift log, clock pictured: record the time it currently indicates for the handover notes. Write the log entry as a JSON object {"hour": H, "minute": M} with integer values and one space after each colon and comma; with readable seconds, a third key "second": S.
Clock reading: {"hour": 2, "minute": 20}
